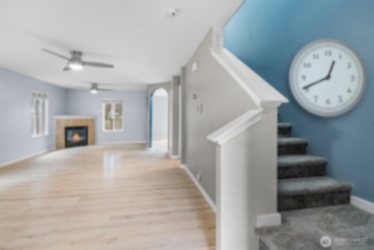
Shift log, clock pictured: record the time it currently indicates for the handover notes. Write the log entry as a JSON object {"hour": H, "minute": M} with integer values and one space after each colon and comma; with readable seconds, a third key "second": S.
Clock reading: {"hour": 12, "minute": 41}
